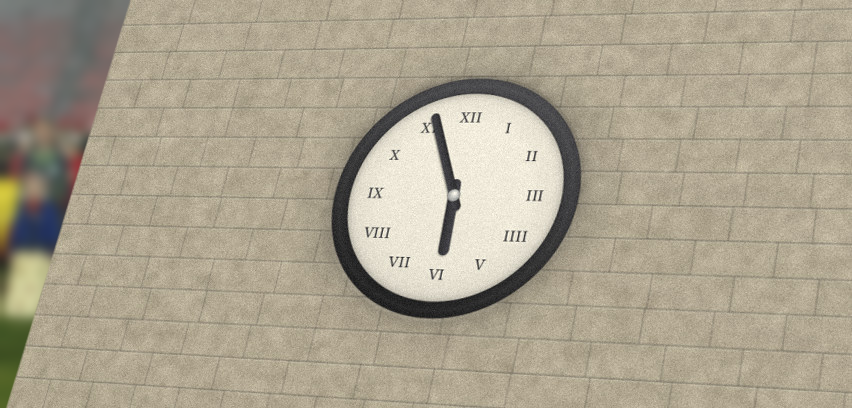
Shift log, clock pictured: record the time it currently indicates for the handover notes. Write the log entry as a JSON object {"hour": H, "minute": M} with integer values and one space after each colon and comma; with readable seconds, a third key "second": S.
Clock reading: {"hour": 5, "minute": 56}
